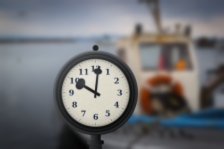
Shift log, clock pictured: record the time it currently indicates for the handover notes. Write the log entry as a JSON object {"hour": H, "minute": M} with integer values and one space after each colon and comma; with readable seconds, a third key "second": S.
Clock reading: {"hour": 10, "minute": 1}
